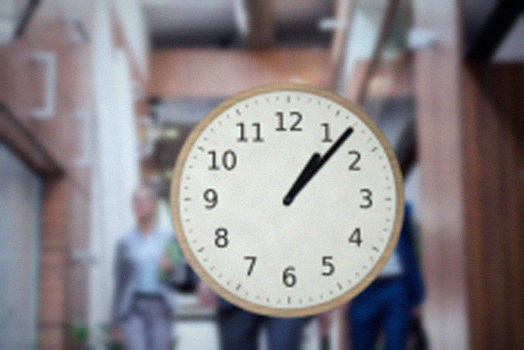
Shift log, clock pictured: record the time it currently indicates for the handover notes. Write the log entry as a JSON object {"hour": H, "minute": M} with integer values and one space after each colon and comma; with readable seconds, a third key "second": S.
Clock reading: {"hour": 1, "minute": 7}
